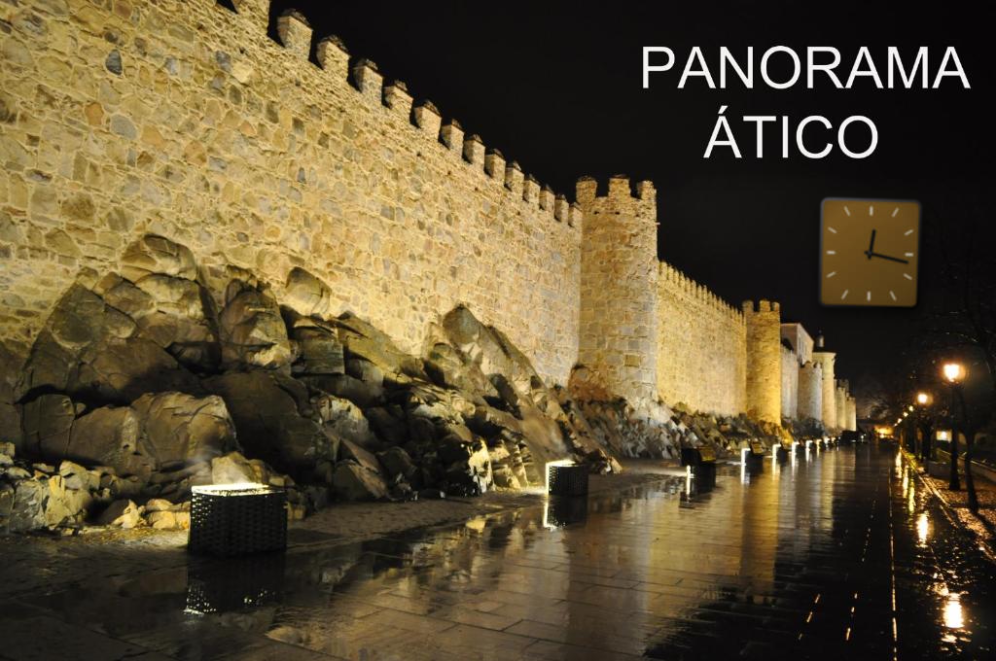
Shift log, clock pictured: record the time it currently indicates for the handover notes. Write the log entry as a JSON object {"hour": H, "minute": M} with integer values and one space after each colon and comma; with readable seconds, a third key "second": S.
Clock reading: {"hour": 12, "minute": 17}
